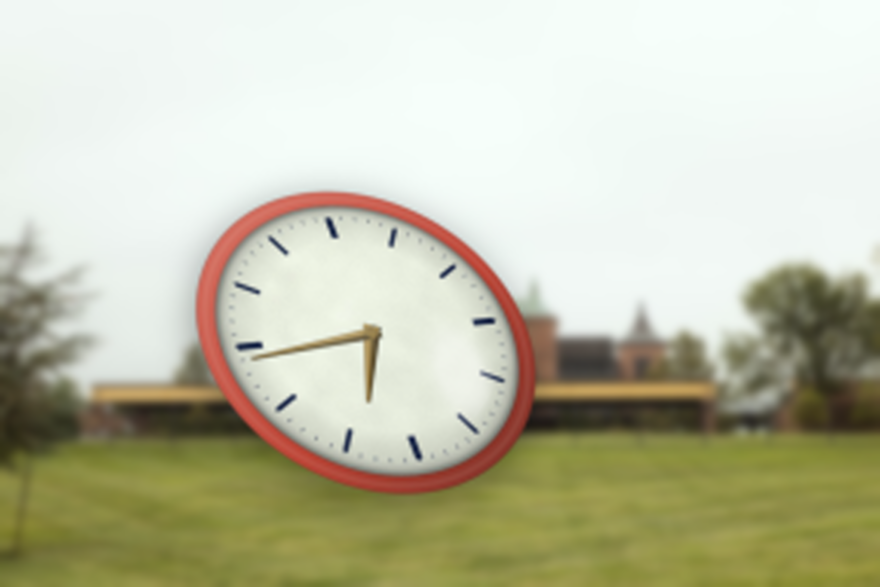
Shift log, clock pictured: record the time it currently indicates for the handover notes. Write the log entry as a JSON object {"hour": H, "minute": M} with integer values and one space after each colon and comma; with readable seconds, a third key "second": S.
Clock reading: {"hour": 6, "minute": 44}
